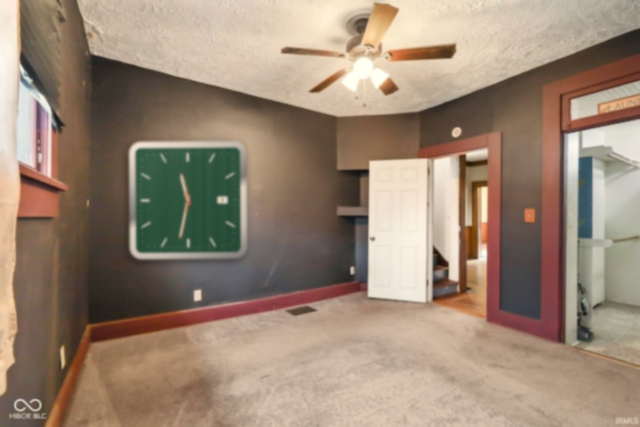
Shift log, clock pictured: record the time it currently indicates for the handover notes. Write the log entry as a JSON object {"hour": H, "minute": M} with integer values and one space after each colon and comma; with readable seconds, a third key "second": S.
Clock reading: {"hour": 11, "minute": 32}
